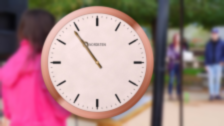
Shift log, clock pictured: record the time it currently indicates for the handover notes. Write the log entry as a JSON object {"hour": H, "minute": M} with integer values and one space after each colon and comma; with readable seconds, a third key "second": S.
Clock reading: {"hour": 10, "minute": 54}
